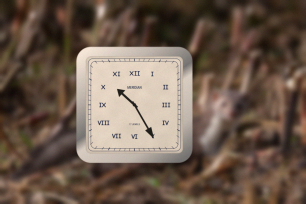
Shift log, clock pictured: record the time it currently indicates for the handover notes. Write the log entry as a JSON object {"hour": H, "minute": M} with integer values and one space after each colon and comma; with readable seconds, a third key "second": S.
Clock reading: {"hour": 10, "minute": 25}
